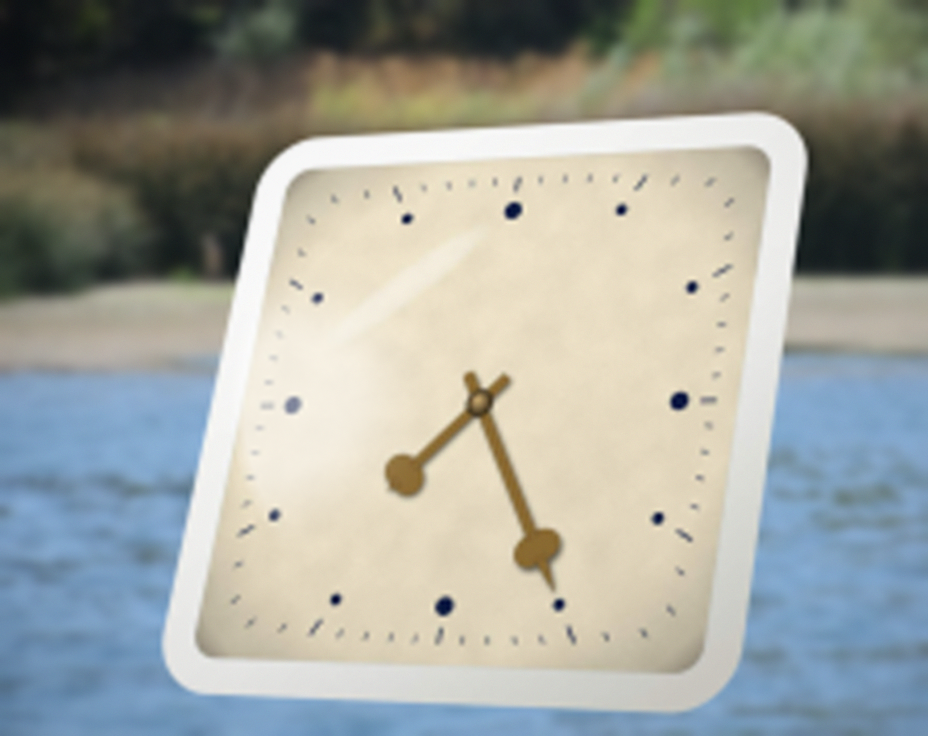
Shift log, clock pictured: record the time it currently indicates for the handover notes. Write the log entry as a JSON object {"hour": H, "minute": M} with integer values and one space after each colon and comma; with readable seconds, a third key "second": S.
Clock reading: {"hour": 7, "minute": 25}
